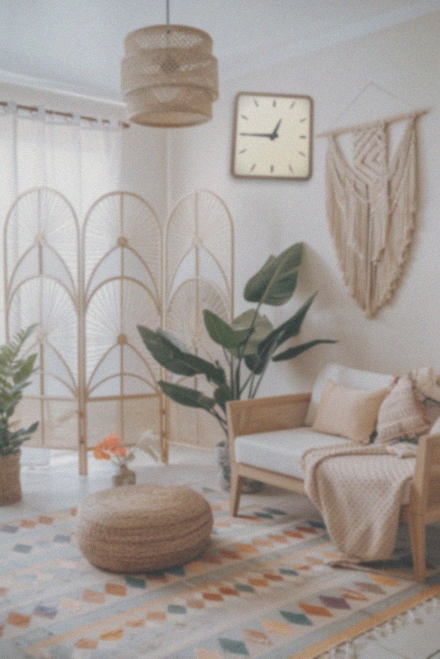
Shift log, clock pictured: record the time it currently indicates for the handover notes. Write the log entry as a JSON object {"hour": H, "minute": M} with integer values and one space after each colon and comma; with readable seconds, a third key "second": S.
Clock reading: {"hour": 12, "minute": 45}
